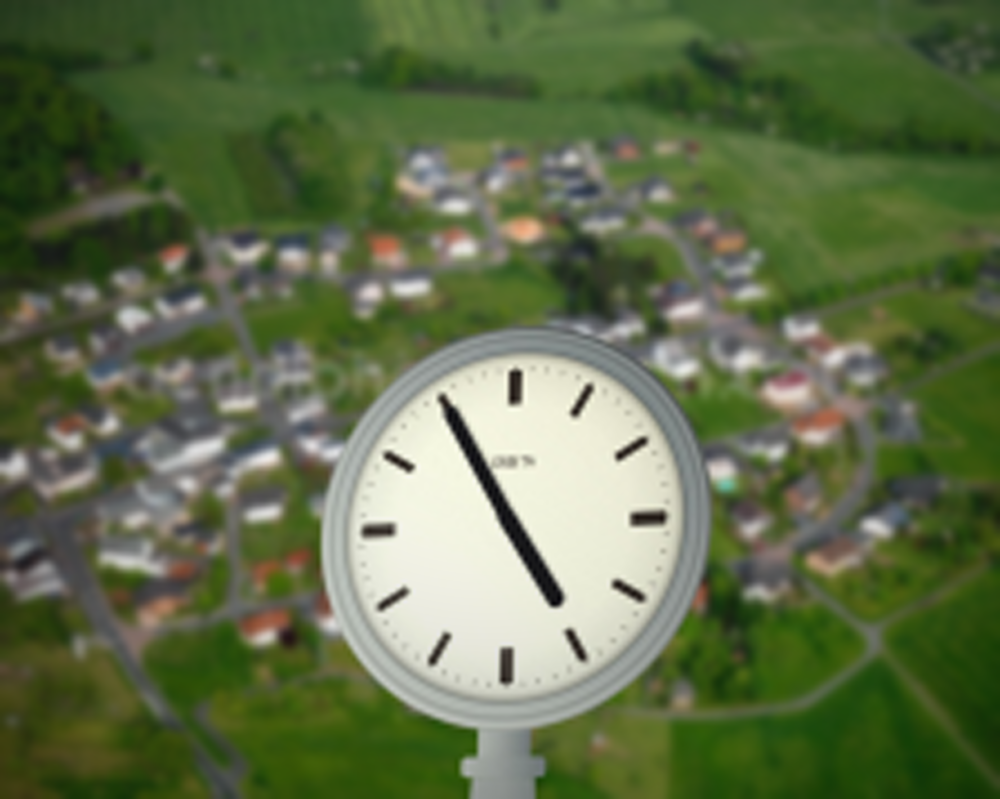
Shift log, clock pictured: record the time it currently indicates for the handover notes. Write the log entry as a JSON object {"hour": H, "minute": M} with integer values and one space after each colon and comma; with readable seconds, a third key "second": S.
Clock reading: {"hour": 4, "minute": 55}
